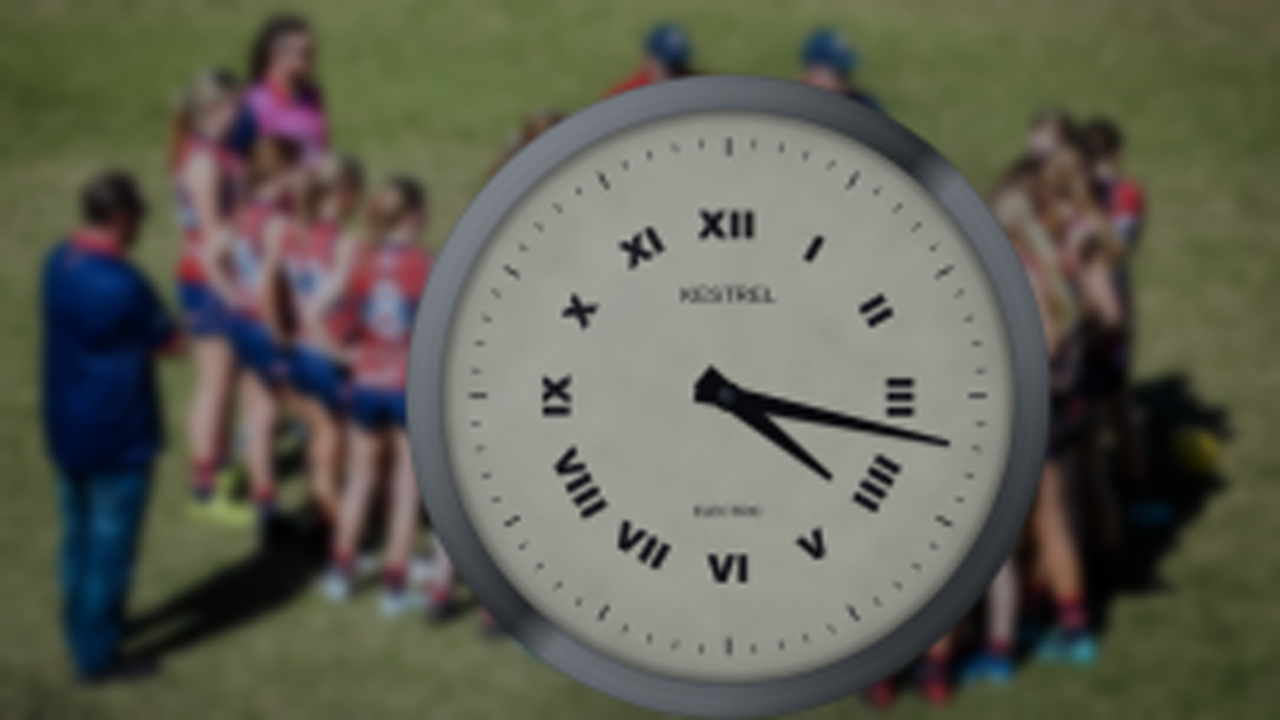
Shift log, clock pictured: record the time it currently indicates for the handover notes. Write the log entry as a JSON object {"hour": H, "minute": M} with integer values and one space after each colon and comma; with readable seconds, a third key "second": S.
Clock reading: {"hour": 4, "minute": 17}
